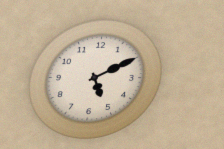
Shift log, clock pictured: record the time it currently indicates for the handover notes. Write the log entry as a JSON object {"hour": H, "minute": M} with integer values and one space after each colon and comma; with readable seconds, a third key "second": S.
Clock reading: {"hour": 5, "minute": 10}
